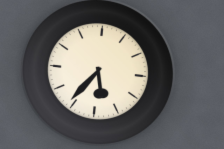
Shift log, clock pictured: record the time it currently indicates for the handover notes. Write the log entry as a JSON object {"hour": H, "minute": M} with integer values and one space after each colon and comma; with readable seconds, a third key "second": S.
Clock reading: {"hour": 5, "minute": 36}
